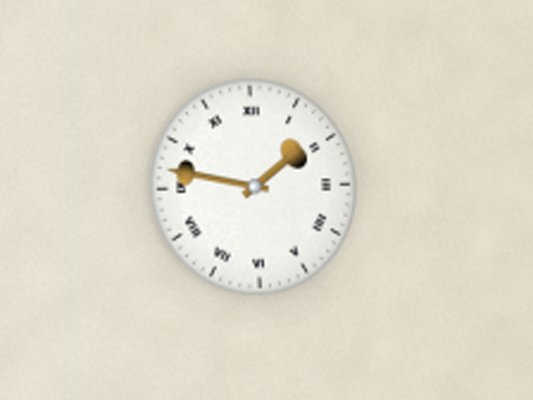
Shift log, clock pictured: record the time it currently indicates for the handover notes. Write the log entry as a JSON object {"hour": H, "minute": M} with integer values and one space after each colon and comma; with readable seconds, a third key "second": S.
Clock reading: {"hour": 1, "minute": 47}
